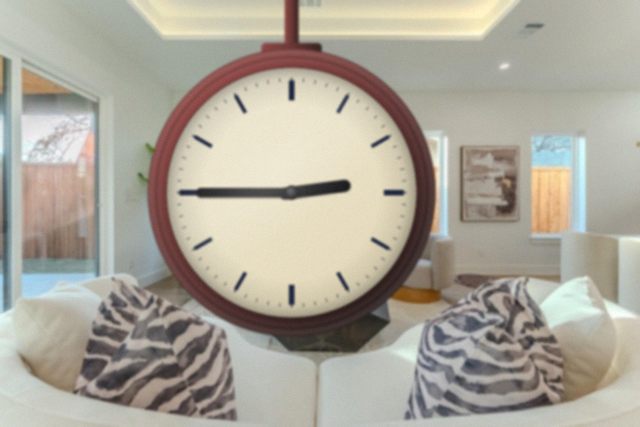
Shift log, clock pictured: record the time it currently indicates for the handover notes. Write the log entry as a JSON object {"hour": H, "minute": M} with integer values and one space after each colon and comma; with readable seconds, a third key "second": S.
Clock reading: {"hour": 2, "minute": 45}
